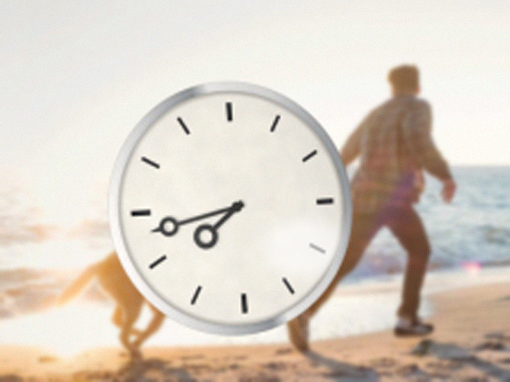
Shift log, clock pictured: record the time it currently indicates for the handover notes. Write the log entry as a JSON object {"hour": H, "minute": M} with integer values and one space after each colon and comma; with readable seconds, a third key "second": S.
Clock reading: {"hour": 7, "minute": 43}
